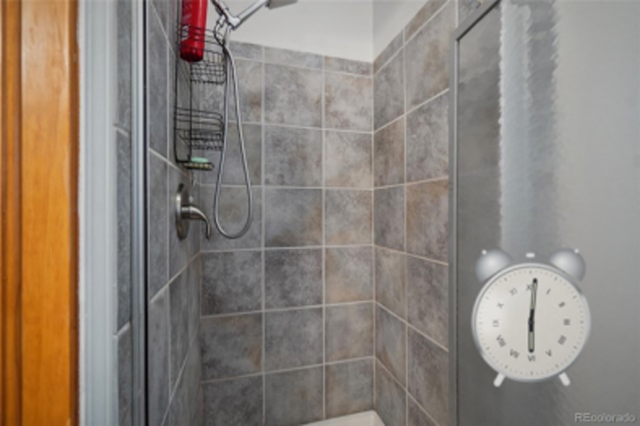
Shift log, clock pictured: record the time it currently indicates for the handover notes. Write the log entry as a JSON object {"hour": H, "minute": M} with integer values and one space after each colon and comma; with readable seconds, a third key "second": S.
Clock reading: {"hour": 6, "minute": 1}
